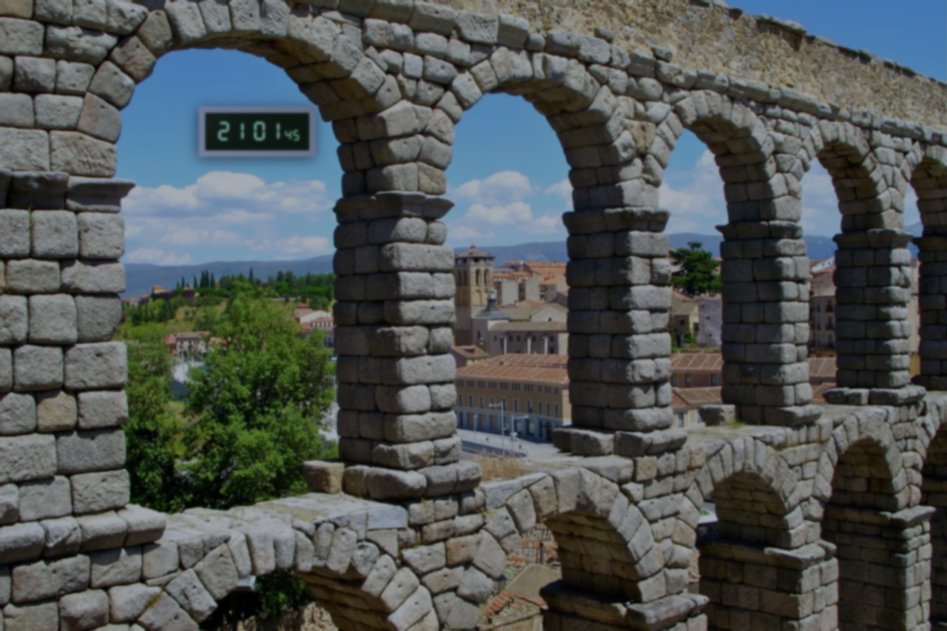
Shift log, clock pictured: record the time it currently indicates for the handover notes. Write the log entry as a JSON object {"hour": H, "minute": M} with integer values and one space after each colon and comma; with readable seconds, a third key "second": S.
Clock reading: {"hour": 21, "minute": 1}
